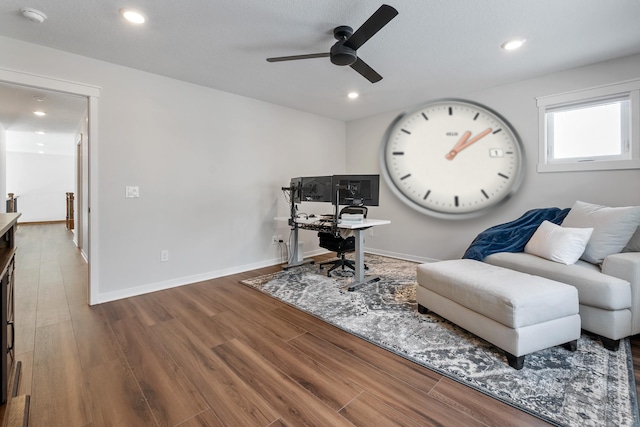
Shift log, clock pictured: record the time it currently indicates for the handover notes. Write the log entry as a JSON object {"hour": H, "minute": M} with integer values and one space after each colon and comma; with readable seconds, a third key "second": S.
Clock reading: {"hour": 1, "minute": 9}
